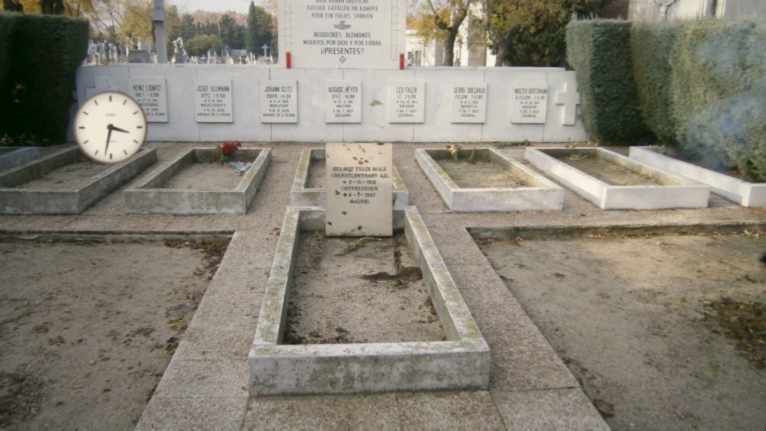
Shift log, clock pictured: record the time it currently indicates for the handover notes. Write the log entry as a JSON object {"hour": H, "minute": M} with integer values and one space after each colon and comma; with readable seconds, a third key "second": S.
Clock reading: {"hour": 3, "minute": 32}
